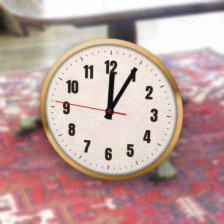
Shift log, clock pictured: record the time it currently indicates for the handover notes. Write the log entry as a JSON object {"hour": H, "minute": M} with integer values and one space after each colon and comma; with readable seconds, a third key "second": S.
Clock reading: {"hour": 12, "minute": 4, "second": 46}
